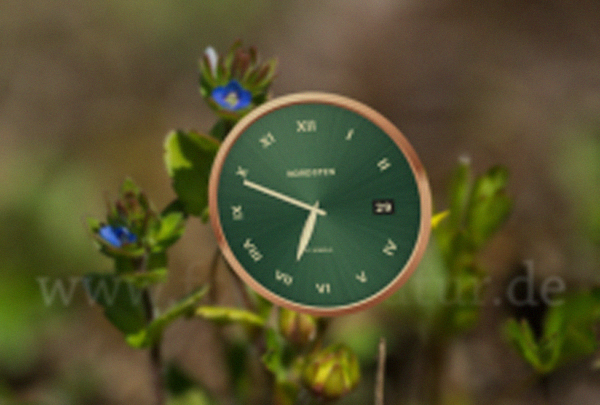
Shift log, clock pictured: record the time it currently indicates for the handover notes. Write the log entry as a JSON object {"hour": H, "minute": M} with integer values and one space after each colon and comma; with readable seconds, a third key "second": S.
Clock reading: {"hour": 6, "minute": 49}
